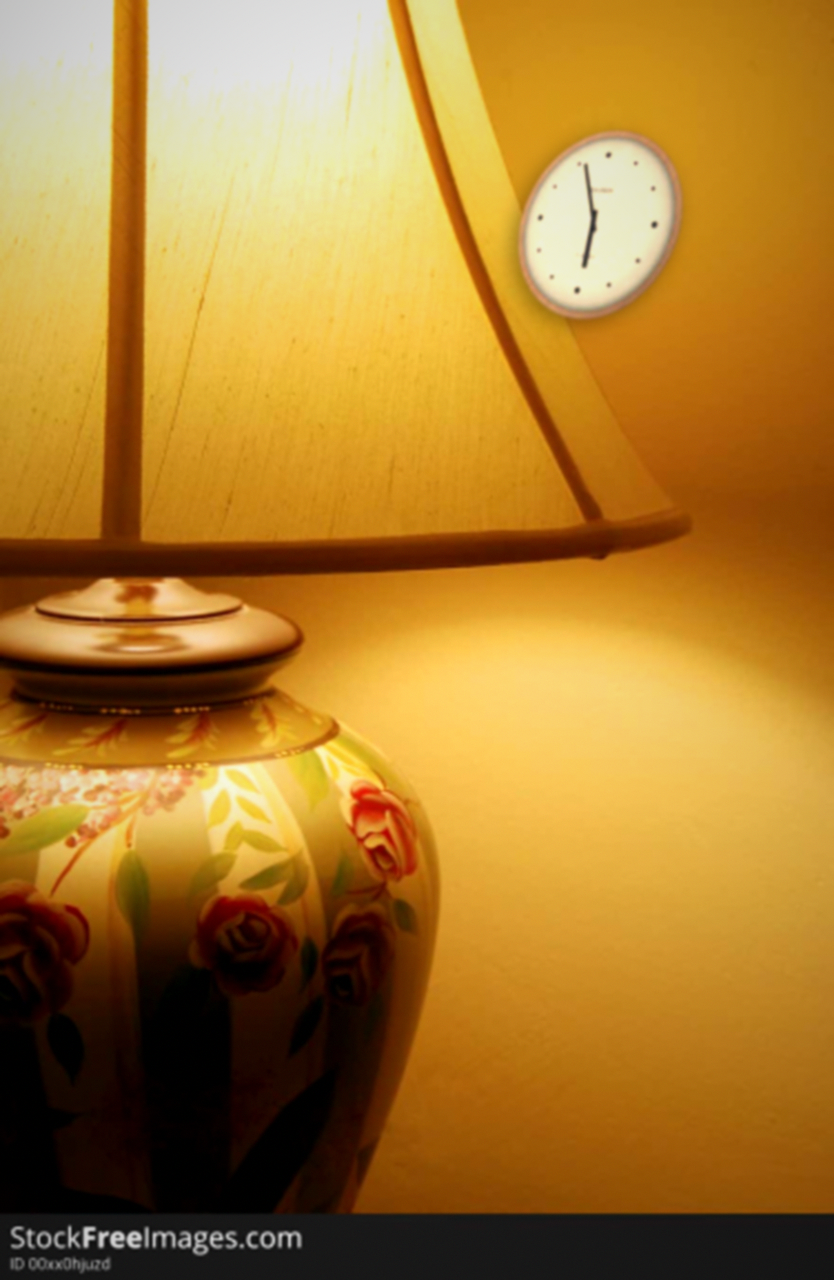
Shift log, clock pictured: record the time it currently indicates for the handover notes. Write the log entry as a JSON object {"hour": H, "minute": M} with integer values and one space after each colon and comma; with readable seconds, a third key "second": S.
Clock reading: {"hour": 5, "minute": 56}
